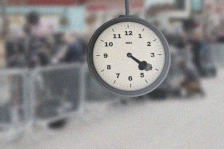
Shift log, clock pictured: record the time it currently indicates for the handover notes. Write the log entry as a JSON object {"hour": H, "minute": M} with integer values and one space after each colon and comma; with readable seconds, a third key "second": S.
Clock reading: {"hour": 4, "minute": 21}
